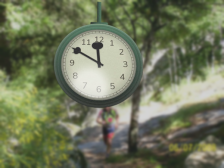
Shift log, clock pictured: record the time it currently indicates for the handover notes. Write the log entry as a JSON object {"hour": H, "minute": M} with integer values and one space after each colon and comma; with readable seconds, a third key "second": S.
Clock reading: {"hour": 11, "minute": 50}
